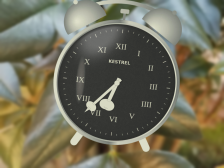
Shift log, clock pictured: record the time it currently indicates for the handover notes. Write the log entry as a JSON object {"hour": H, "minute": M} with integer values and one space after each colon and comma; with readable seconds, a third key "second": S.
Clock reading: {"hour": 6, "minute": 37}
